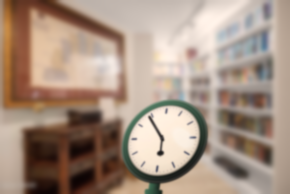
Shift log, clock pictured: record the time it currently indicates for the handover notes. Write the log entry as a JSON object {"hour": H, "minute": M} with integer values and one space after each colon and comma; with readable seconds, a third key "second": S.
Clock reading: {"hour": 5, "minute": 54}
